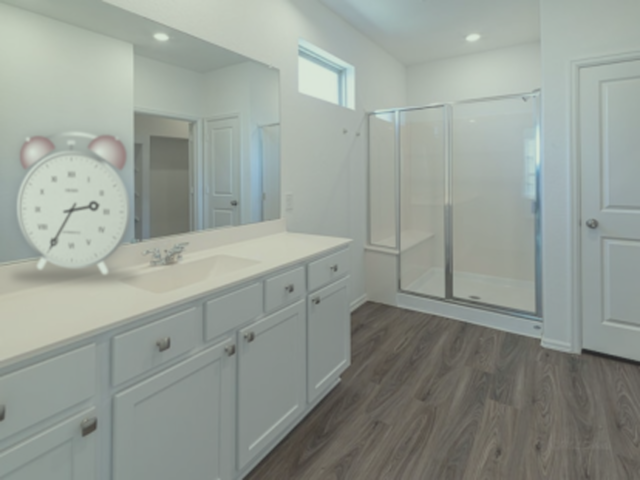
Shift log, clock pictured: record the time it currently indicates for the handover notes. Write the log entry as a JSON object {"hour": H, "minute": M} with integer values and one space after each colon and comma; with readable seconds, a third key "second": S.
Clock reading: {"hour": 2, "minute": 35}
